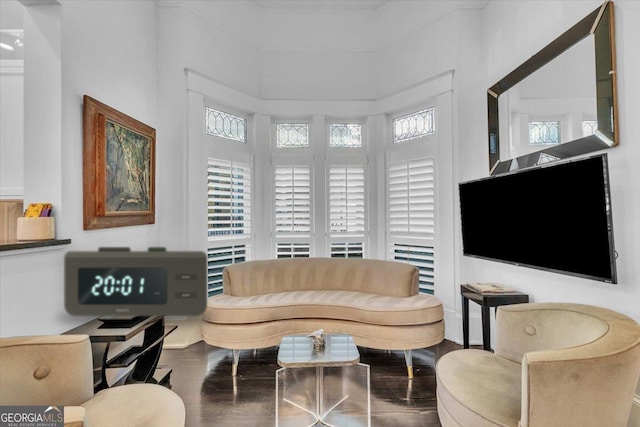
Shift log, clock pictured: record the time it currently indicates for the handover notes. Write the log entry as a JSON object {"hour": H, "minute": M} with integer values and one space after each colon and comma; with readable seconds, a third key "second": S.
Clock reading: {"hour": 20, "minute": 1}
